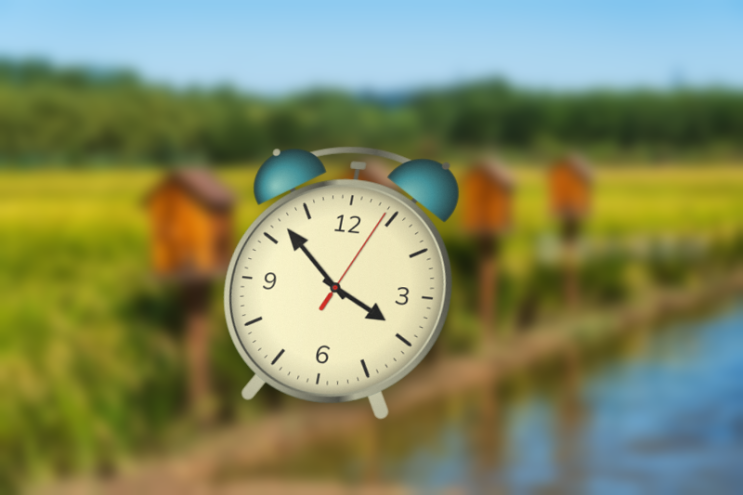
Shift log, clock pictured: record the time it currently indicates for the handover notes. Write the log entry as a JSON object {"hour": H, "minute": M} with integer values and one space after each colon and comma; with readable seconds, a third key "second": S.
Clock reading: {"hour": 3, "minute": 52, "second": 4}
